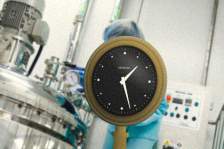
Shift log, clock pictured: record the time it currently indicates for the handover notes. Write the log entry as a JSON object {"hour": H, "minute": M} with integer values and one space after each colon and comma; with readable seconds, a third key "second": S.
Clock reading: {"hour": 1, "minute": 27}
